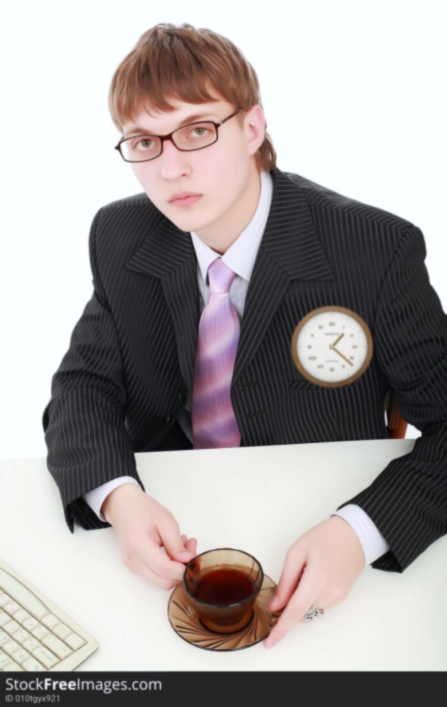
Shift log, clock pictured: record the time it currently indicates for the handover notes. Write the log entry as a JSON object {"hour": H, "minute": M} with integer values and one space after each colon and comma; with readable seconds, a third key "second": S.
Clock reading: {"hour": 1, "minute": 22}
